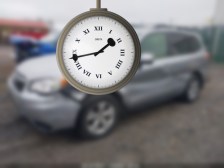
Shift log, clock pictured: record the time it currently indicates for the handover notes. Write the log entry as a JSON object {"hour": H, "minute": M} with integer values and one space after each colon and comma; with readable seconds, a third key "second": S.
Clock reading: {"hour": 1, "minute": 43}
